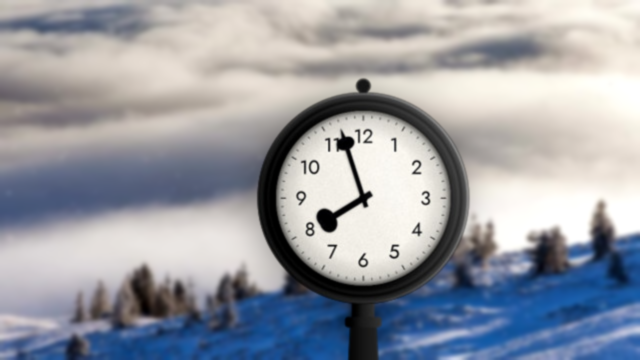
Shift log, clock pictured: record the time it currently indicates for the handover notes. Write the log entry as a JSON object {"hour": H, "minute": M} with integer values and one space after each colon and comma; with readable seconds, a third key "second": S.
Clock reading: {"hour": 7, "minute": 57}
